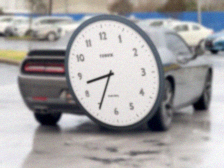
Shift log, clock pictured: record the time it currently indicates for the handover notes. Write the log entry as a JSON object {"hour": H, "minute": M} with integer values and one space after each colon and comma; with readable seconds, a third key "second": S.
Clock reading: {"hour": 8, "minute": 35}
